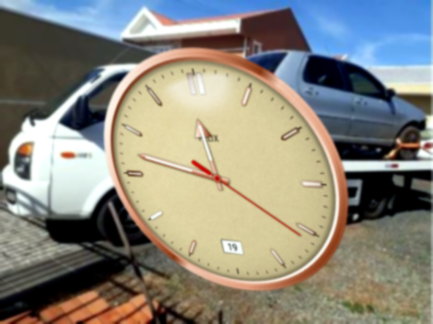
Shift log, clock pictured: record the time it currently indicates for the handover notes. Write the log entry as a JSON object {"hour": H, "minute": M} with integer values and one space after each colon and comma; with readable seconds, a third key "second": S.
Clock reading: {"hour": 11, "minute": 47, "second": 21}
